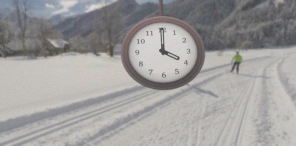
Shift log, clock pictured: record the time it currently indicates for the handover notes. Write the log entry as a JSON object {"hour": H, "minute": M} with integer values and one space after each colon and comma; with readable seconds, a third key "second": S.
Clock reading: {"hour": 4, "minute": 0}
